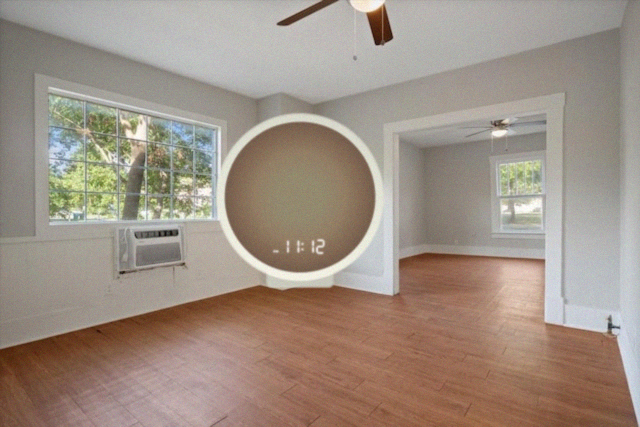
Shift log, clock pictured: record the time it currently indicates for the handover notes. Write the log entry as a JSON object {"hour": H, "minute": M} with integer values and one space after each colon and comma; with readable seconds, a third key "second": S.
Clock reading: {"hour": 11, "minute": 12}
